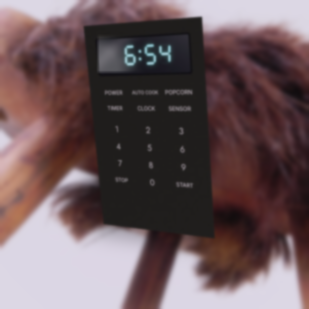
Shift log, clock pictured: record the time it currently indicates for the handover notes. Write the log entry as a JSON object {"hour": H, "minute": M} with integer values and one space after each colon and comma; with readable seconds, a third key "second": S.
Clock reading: {"hour": 6, "minute": 54}
